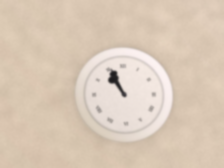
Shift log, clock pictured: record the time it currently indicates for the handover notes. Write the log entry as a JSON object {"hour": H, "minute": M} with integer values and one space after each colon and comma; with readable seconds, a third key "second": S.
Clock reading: {"hour": 10, "minute": 56}
